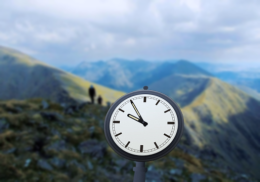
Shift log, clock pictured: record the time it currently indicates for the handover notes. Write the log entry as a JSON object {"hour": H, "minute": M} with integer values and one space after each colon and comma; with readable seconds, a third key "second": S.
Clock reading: {"hour": 9, "minute": 55}
